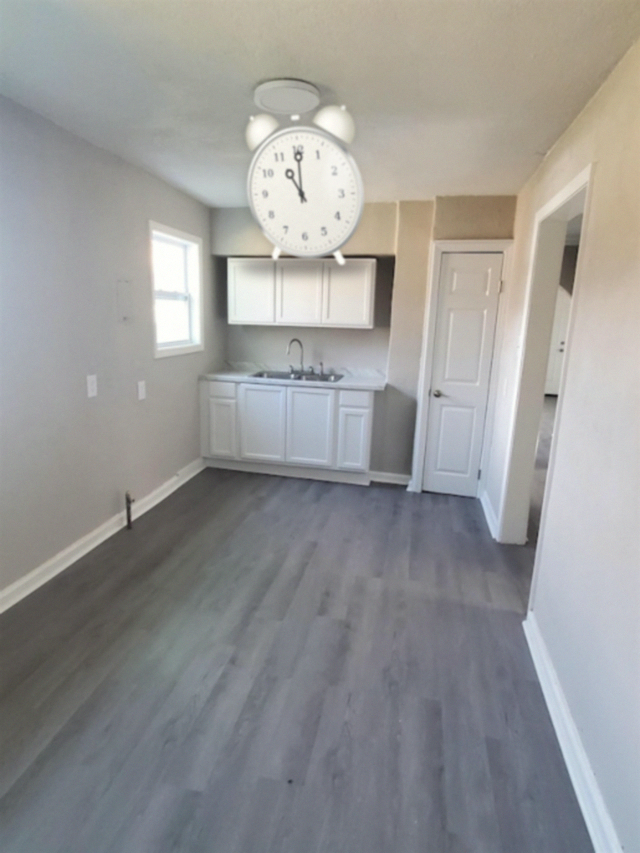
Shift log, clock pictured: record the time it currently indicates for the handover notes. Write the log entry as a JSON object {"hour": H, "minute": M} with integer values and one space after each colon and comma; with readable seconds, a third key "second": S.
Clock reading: {"hour": 11, "minute": 0}
